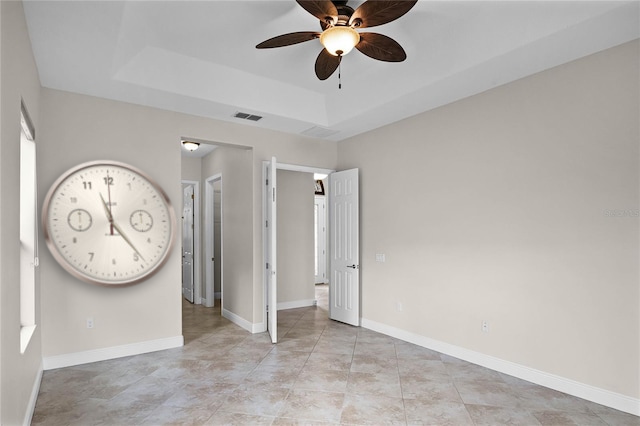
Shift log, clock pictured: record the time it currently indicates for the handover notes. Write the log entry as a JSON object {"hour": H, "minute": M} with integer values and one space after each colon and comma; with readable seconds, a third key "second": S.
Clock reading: {"hour": 11, "minute": 24}
